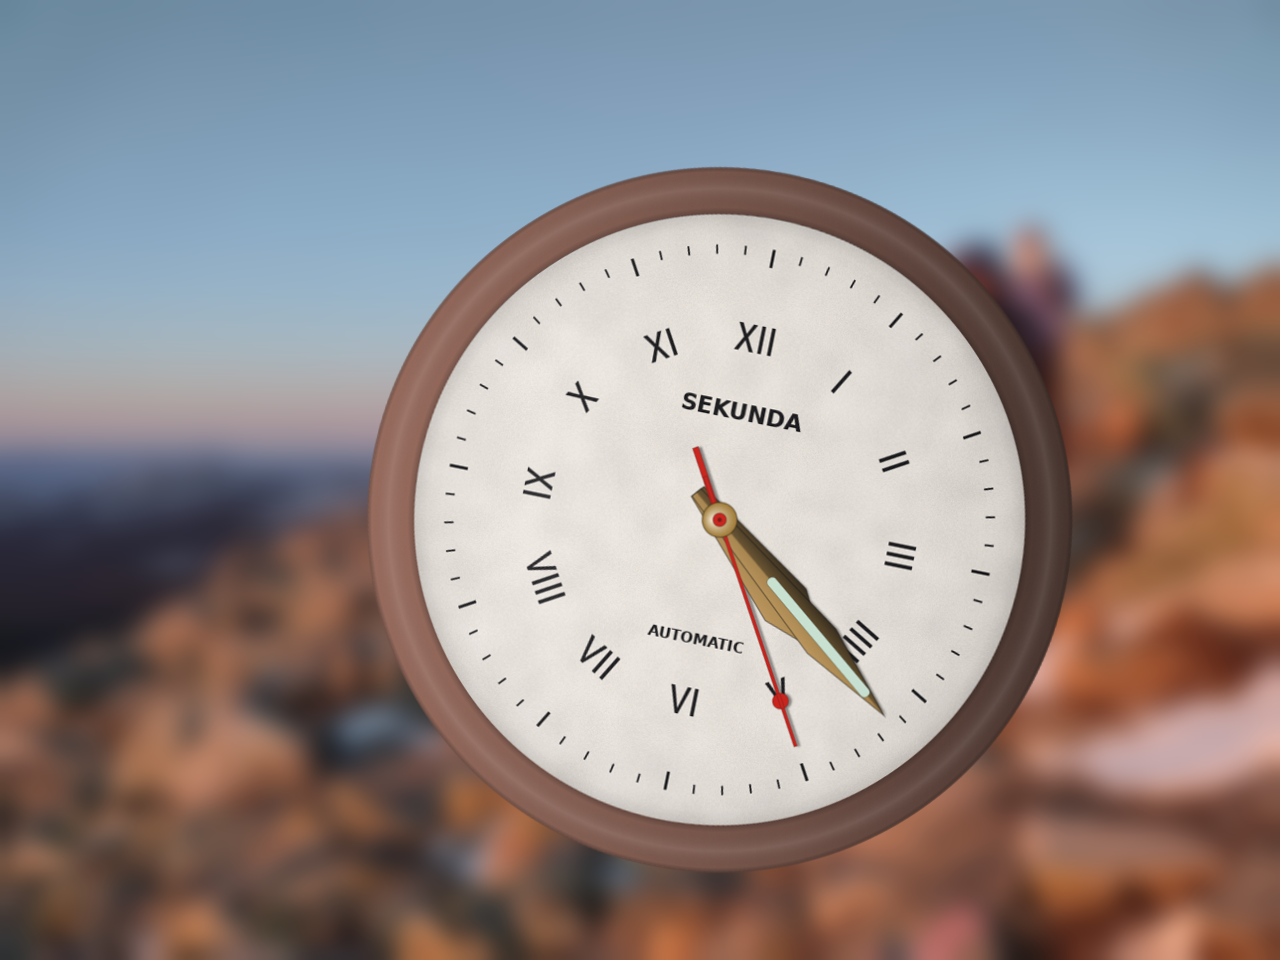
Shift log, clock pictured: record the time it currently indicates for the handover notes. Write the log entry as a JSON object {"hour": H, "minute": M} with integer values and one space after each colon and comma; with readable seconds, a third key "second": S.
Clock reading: {"hour": 4, "minute": 21, "second": 25}
